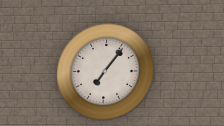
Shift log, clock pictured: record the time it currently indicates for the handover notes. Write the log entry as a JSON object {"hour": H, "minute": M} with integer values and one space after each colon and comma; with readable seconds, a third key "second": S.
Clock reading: {"hour": 7, "minute": 6}
